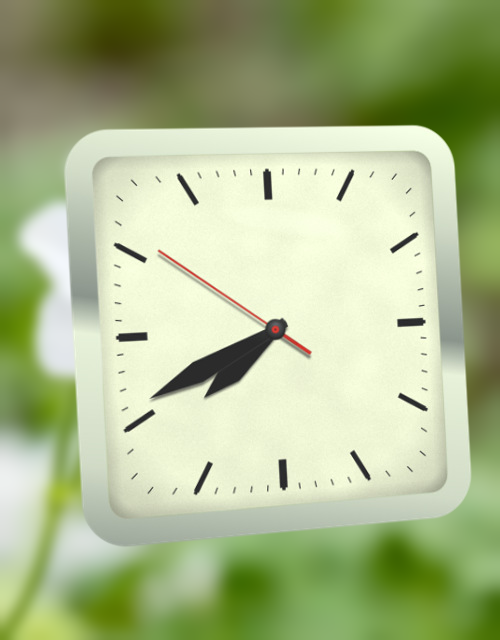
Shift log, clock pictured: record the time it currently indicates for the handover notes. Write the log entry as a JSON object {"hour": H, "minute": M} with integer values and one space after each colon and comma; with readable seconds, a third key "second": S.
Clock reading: {"hour": 7, "minute": 40, "second": 51}
